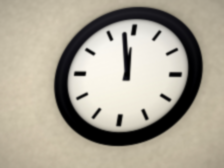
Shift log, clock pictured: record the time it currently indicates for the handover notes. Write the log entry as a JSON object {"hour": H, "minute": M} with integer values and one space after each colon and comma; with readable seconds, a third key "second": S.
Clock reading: {"hour": 11, "minute": 58}
